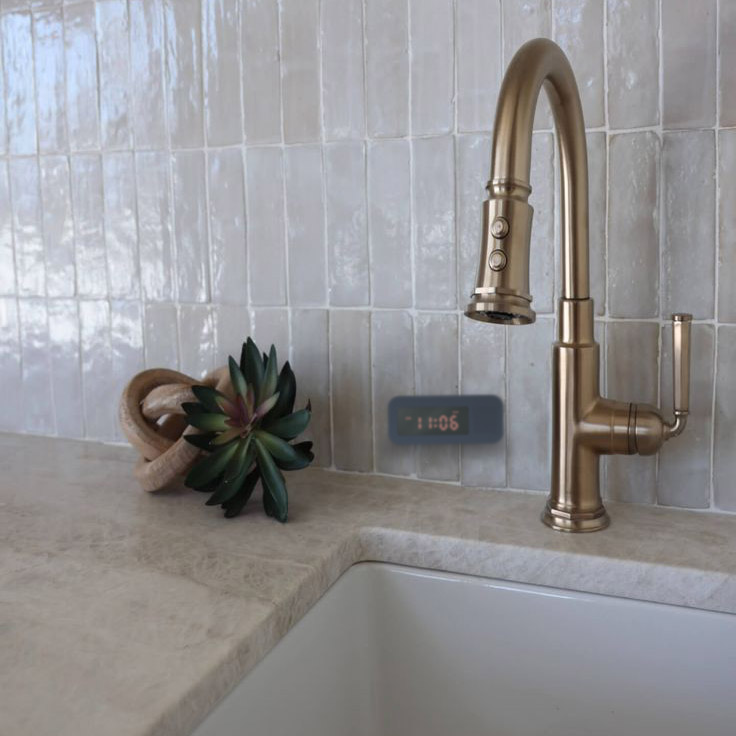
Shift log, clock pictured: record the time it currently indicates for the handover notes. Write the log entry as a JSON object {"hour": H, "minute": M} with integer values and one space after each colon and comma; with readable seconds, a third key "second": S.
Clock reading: {"hour": 11, "minute": 6}
